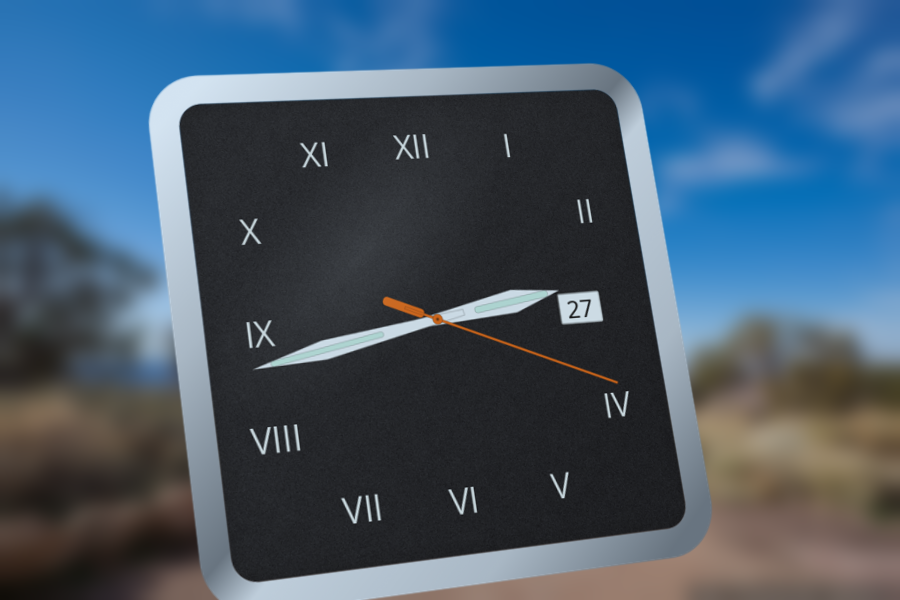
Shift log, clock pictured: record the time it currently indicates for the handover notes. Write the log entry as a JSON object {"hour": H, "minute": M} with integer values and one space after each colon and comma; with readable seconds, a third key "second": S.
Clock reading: {"hour": 2, "minute": 43, "second": 19}
